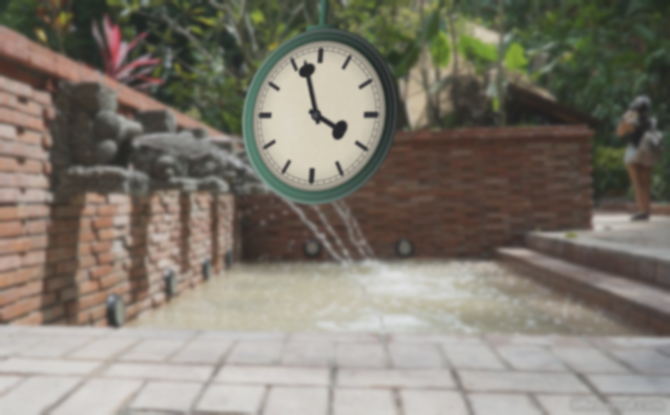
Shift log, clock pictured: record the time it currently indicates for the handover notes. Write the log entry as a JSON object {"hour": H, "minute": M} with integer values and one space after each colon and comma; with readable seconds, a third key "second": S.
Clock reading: {"hour": 3, "minute": 57}
